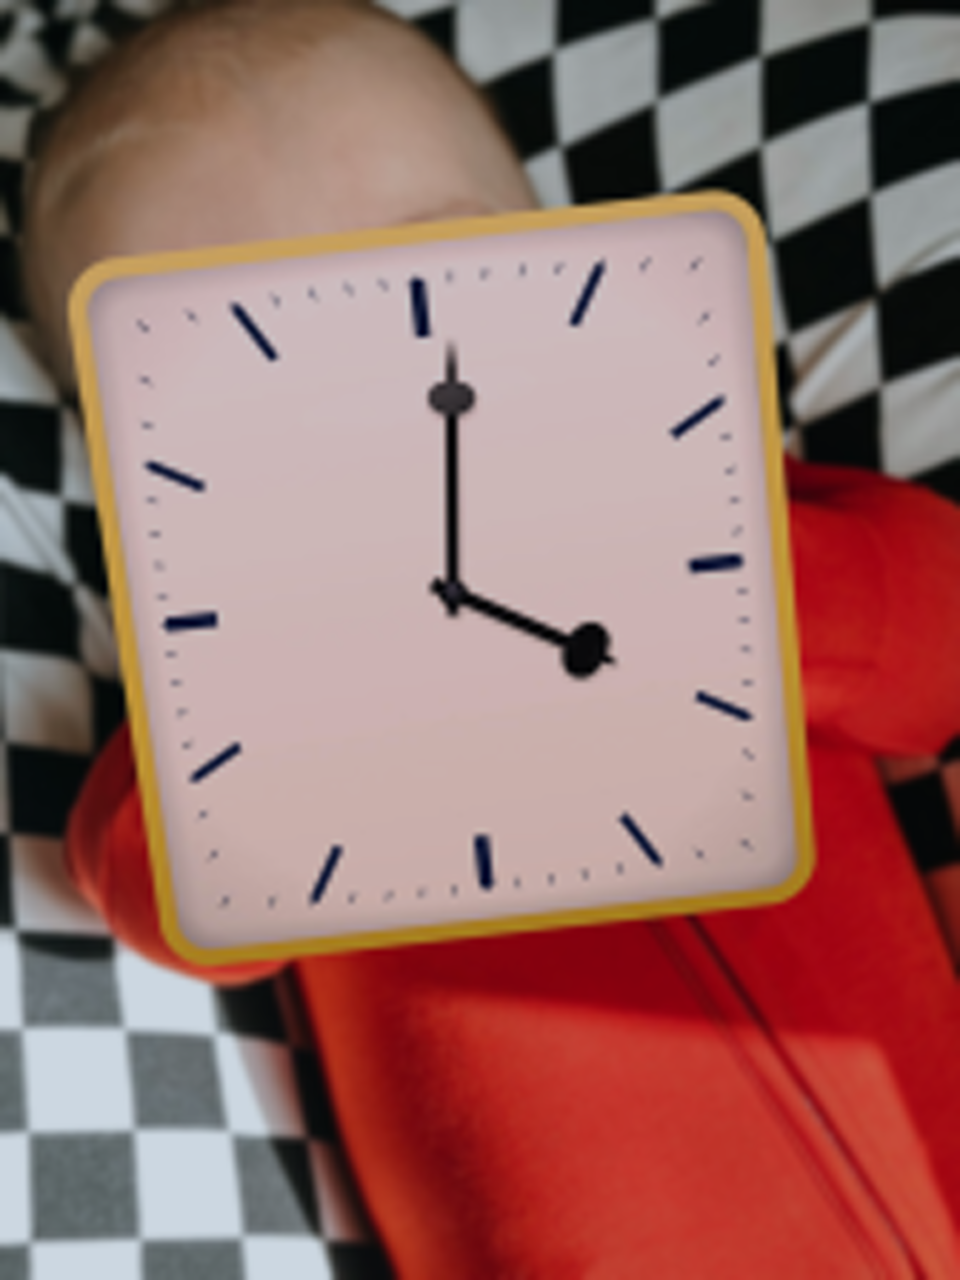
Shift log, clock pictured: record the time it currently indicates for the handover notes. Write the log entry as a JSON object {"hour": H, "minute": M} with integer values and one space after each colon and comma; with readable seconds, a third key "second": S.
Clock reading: {"hour": 4, "minute": 1}
